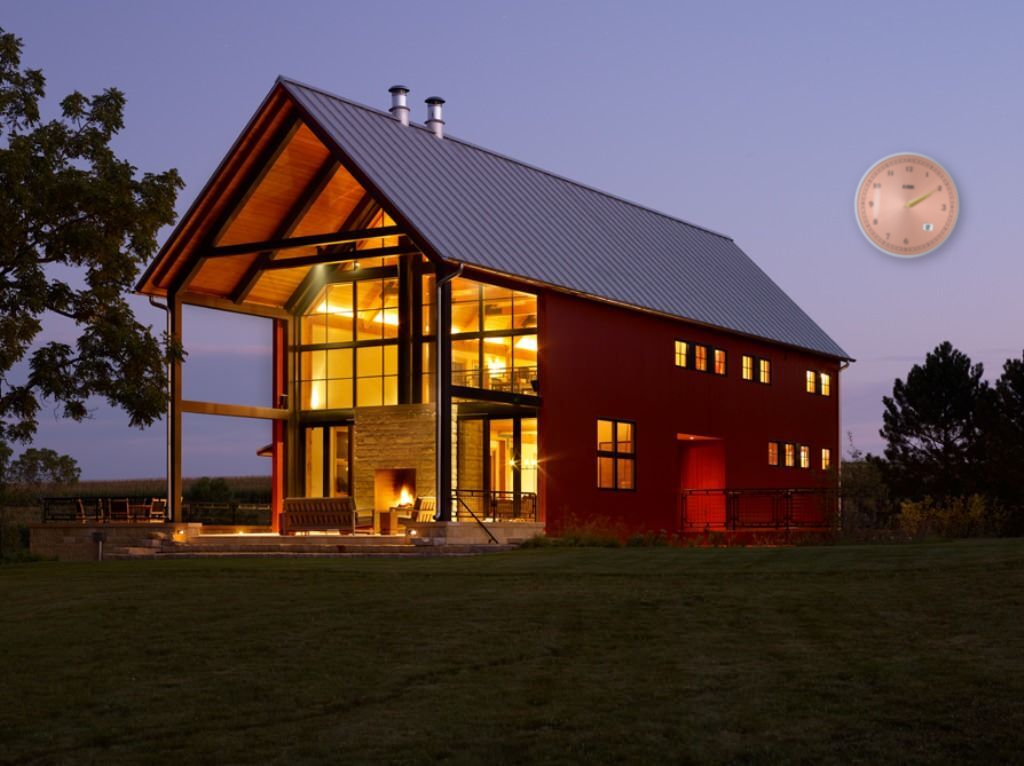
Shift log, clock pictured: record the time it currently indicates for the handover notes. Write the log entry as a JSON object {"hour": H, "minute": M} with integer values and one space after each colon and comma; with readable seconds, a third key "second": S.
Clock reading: {"hour": 2, "minute": 10}
